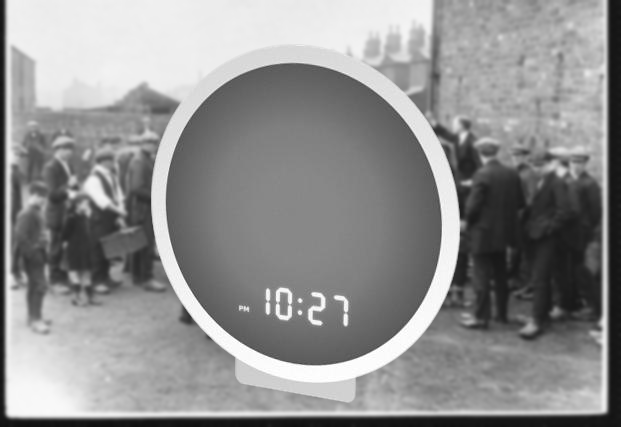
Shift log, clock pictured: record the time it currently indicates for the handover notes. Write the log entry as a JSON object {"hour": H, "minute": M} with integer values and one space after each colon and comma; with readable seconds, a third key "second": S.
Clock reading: {"hour": 10, "minute": 27}
